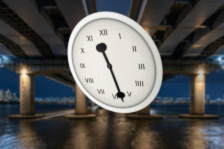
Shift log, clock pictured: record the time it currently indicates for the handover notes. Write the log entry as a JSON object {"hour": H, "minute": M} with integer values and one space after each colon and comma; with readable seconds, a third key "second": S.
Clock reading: {"hour": 11, "minute": 28}
